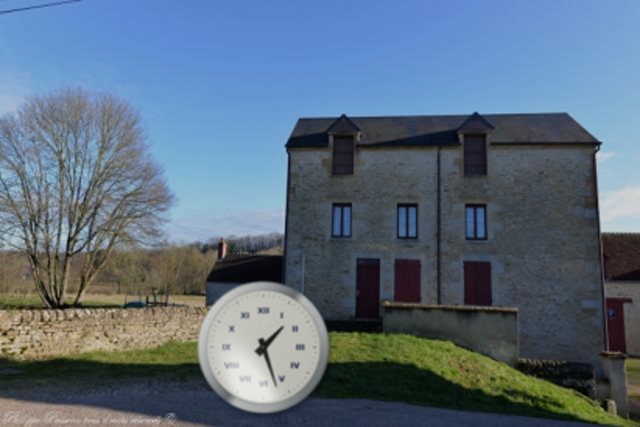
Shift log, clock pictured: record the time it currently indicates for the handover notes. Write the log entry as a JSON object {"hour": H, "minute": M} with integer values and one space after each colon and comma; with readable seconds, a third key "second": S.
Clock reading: {"hour": 1, "minute": 27}
